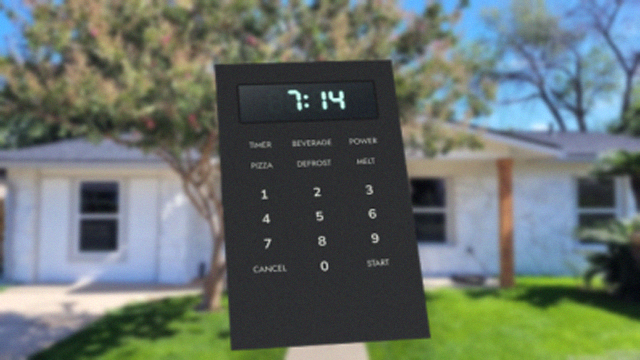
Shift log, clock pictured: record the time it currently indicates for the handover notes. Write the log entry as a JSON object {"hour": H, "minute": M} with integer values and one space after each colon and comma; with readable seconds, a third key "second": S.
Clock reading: {"hour": 7, "minute": 14}
